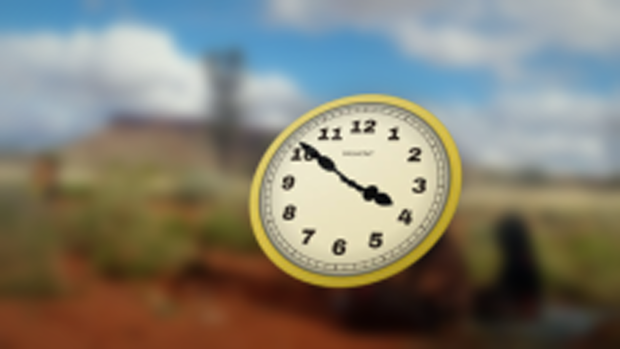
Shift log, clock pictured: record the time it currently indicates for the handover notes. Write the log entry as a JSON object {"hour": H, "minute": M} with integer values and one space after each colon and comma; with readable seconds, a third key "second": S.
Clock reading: {"hour": 3, "minute": 51}
